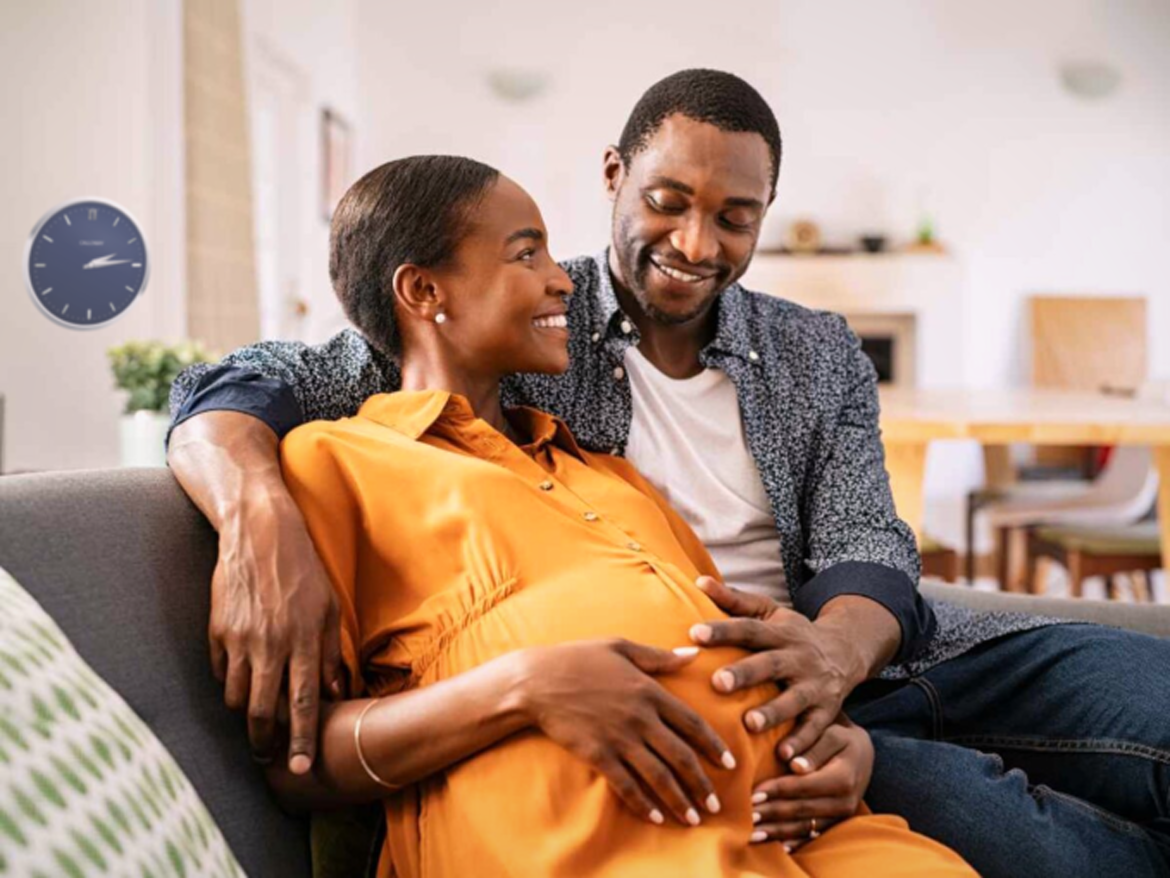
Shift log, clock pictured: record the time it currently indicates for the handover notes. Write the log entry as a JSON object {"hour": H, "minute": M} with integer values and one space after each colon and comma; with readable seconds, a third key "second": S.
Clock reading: {"hour": 2, "minute": 14}
